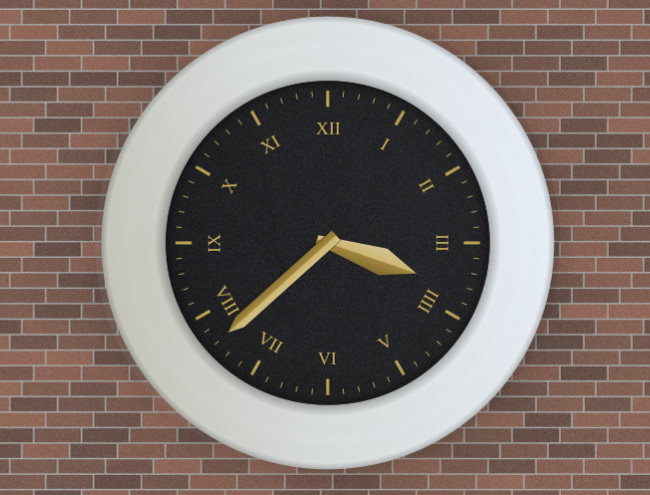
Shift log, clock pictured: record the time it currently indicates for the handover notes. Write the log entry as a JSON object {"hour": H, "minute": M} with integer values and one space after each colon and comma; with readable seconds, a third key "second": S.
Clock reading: {"hour": 3, "minute": 38}
